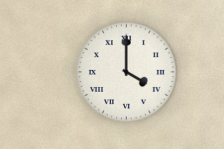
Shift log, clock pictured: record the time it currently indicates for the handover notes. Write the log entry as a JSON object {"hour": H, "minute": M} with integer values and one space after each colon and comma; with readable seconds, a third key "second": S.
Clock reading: {"hour": 4, "minute": 0}
